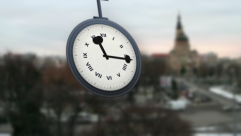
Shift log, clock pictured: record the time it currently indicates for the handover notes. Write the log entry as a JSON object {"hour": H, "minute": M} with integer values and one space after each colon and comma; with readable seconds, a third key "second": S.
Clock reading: {"hour": 11, "minute": 16}
